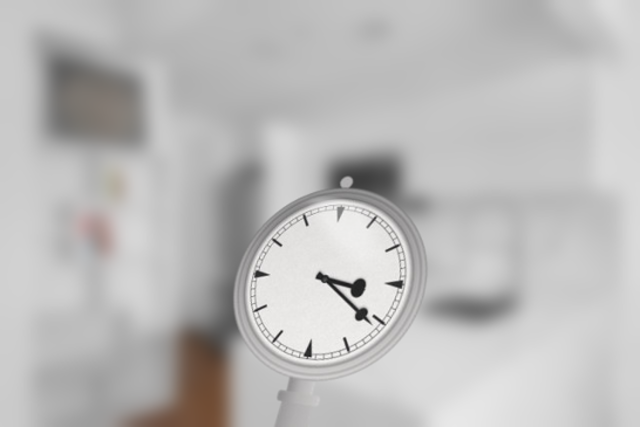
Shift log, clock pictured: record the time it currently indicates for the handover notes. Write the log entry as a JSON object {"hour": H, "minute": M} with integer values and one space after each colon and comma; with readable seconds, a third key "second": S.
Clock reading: {"hour": 3, "minute": 21}
